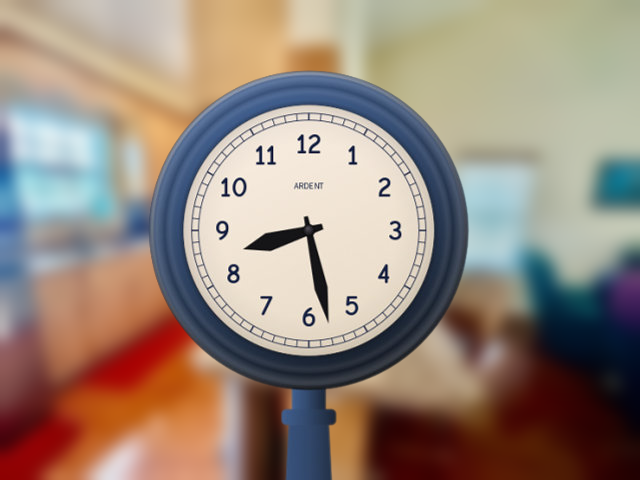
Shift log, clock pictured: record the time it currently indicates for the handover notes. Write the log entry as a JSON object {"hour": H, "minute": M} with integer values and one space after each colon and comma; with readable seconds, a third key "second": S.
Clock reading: {"hour": 8, "minute": 28}
